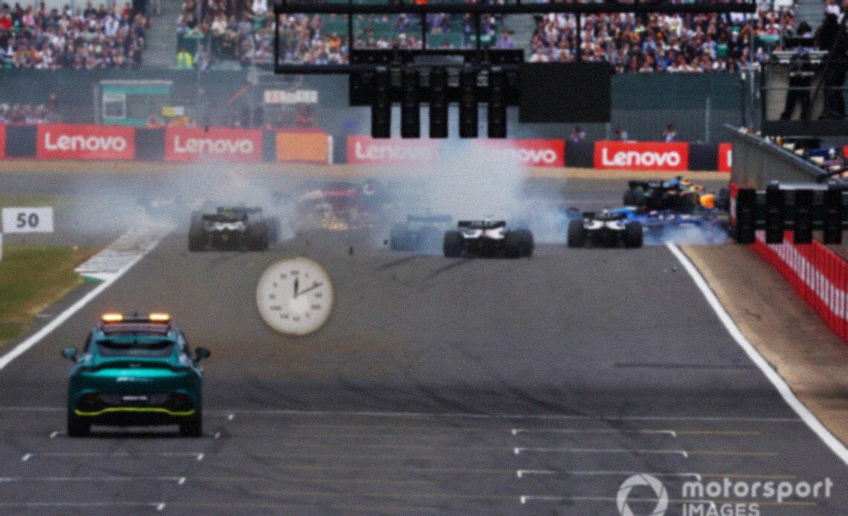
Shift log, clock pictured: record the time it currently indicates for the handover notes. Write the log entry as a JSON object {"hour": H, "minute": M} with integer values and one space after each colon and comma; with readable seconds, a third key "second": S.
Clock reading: {"hour": 12, "minute": 11}
